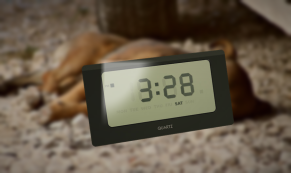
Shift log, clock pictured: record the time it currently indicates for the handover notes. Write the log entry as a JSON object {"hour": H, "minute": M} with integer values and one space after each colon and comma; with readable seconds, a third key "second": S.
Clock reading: {"hour": 3, "minute": 28}
